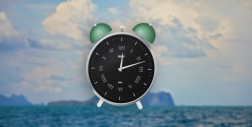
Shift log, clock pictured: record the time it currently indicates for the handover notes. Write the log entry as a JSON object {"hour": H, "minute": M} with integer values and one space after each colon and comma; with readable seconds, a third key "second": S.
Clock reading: {"hour": 12, "minute": 12}
